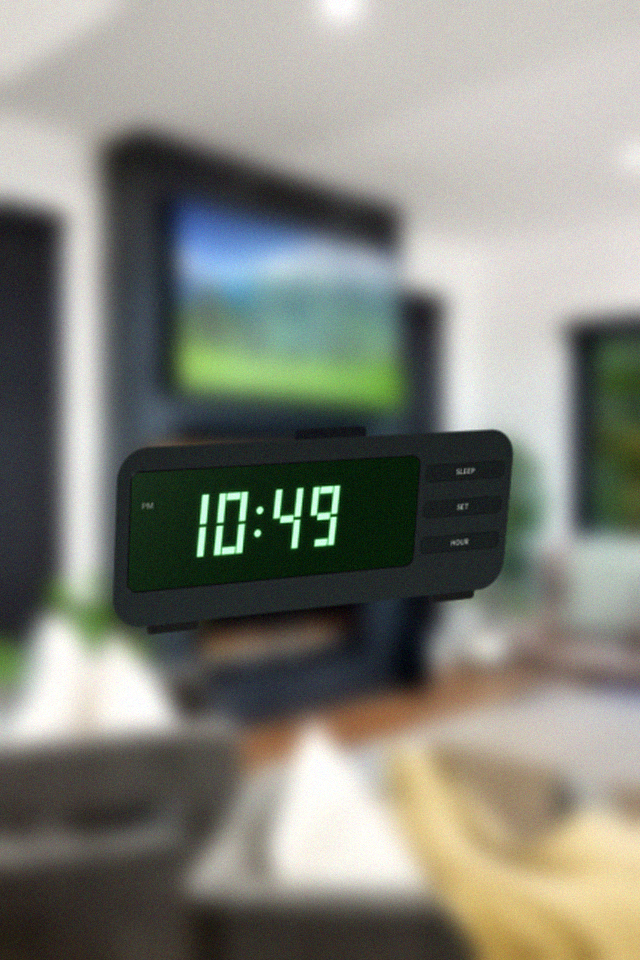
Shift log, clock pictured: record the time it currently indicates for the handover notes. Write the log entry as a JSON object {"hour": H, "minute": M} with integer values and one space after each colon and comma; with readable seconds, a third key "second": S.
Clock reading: {"hour": 10, "minute": 49}
